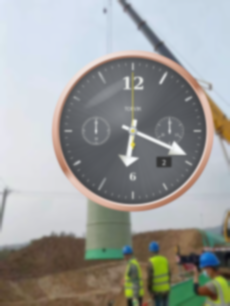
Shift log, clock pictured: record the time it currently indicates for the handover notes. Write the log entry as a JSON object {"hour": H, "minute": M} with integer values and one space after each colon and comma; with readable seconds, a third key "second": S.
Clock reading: {"hour": 6, "minute": 19}
